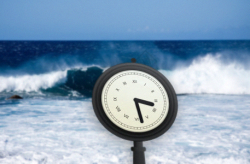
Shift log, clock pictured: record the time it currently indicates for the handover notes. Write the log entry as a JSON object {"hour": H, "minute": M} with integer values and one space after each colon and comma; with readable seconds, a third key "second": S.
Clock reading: {"hour": 3, "minute": 28}
